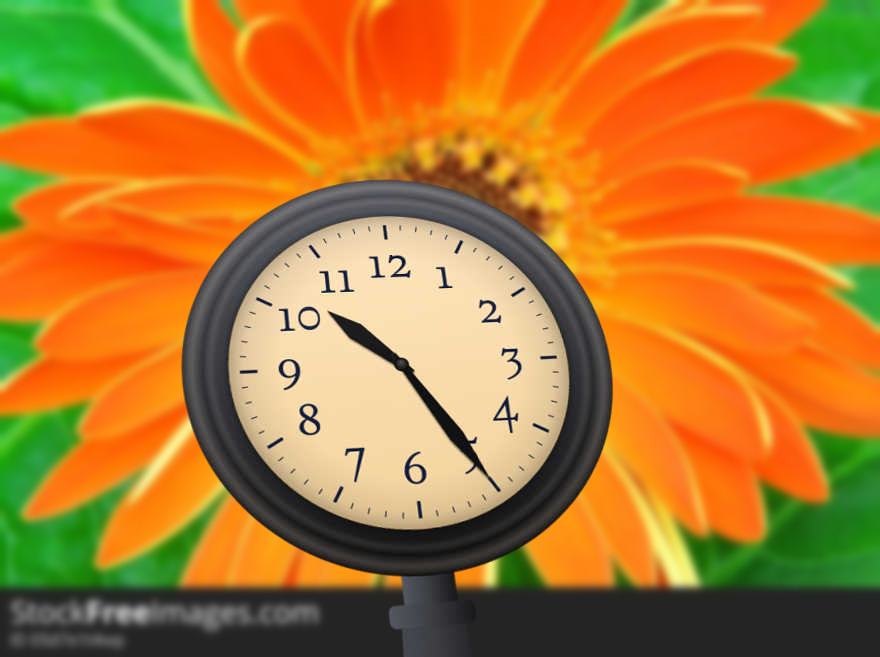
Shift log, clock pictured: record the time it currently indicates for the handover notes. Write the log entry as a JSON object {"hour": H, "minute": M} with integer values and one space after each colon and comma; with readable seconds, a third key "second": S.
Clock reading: {"hour": 10, "minute": 25}
